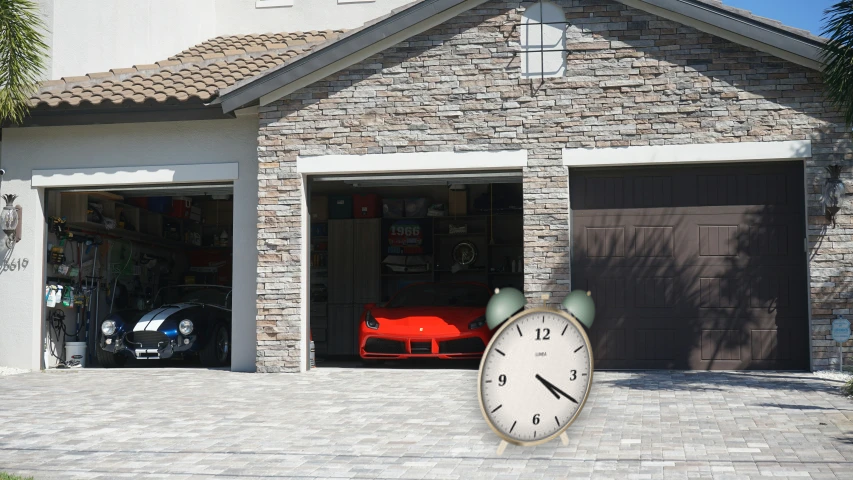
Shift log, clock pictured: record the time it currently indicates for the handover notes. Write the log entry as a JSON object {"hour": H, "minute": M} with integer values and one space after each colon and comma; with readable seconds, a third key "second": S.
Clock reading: {"hour": 4, "minute": 20}
